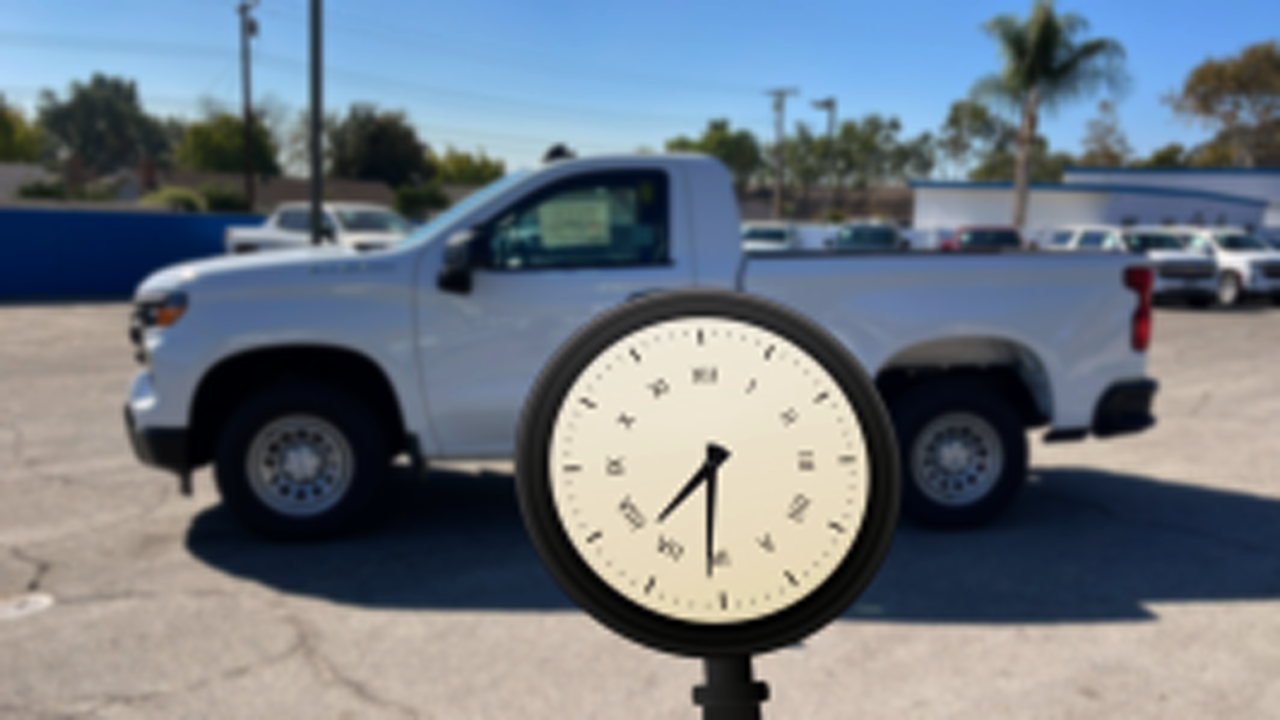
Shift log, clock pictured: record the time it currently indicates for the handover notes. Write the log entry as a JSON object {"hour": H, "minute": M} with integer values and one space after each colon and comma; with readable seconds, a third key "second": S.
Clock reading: {"hour": 7, "minute": 31}
